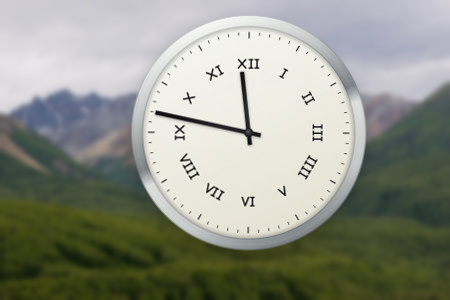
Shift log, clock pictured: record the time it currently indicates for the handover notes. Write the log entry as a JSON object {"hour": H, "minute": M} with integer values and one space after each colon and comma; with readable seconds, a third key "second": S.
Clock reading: {"hour": 11, "minute": 47}
